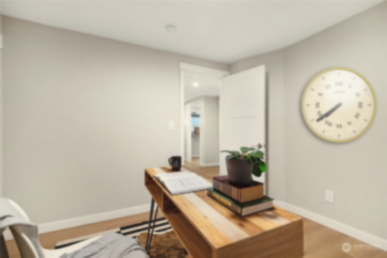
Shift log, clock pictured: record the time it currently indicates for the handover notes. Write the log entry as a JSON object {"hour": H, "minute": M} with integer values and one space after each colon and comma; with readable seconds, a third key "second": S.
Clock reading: {"hour": 7, "minute": 39}
